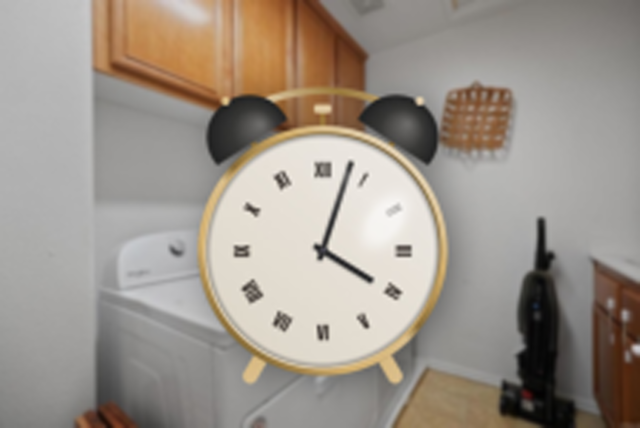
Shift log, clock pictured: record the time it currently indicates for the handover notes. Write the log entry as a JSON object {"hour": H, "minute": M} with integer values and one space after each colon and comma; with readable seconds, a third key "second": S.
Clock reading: {"hour": 4, "minute": 3}
